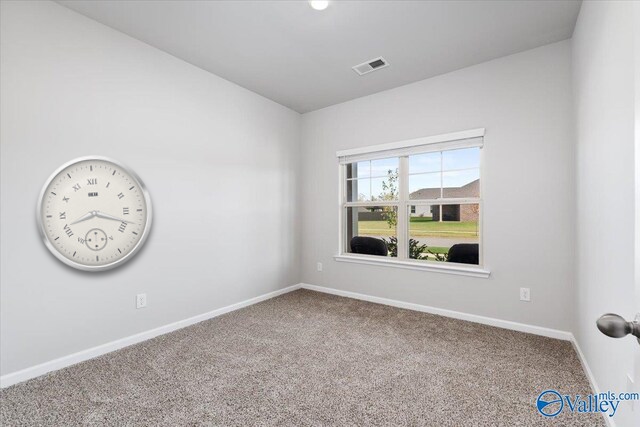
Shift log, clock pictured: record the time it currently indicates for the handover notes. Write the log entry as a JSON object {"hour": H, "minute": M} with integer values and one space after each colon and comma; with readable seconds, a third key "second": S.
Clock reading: {"hour": 8, "minute": 18}
